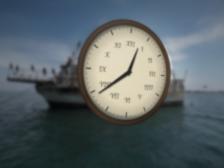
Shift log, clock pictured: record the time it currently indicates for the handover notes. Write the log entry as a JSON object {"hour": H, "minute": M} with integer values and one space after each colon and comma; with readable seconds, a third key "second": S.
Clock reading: {"hour": 12, "minute": 39}
